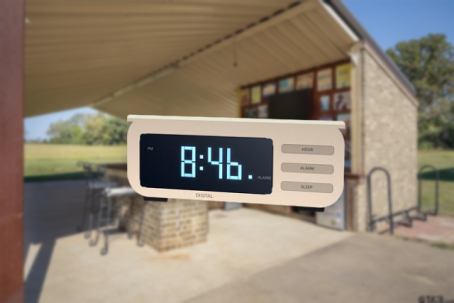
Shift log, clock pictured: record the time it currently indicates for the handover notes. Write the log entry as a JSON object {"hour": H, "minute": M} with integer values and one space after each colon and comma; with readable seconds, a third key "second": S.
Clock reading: {"hour": 8, "minute": 46}
